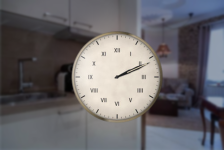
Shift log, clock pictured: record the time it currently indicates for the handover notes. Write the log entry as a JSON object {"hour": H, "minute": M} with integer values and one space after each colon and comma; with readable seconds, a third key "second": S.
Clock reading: {"hour": 2, "minute": 11}
